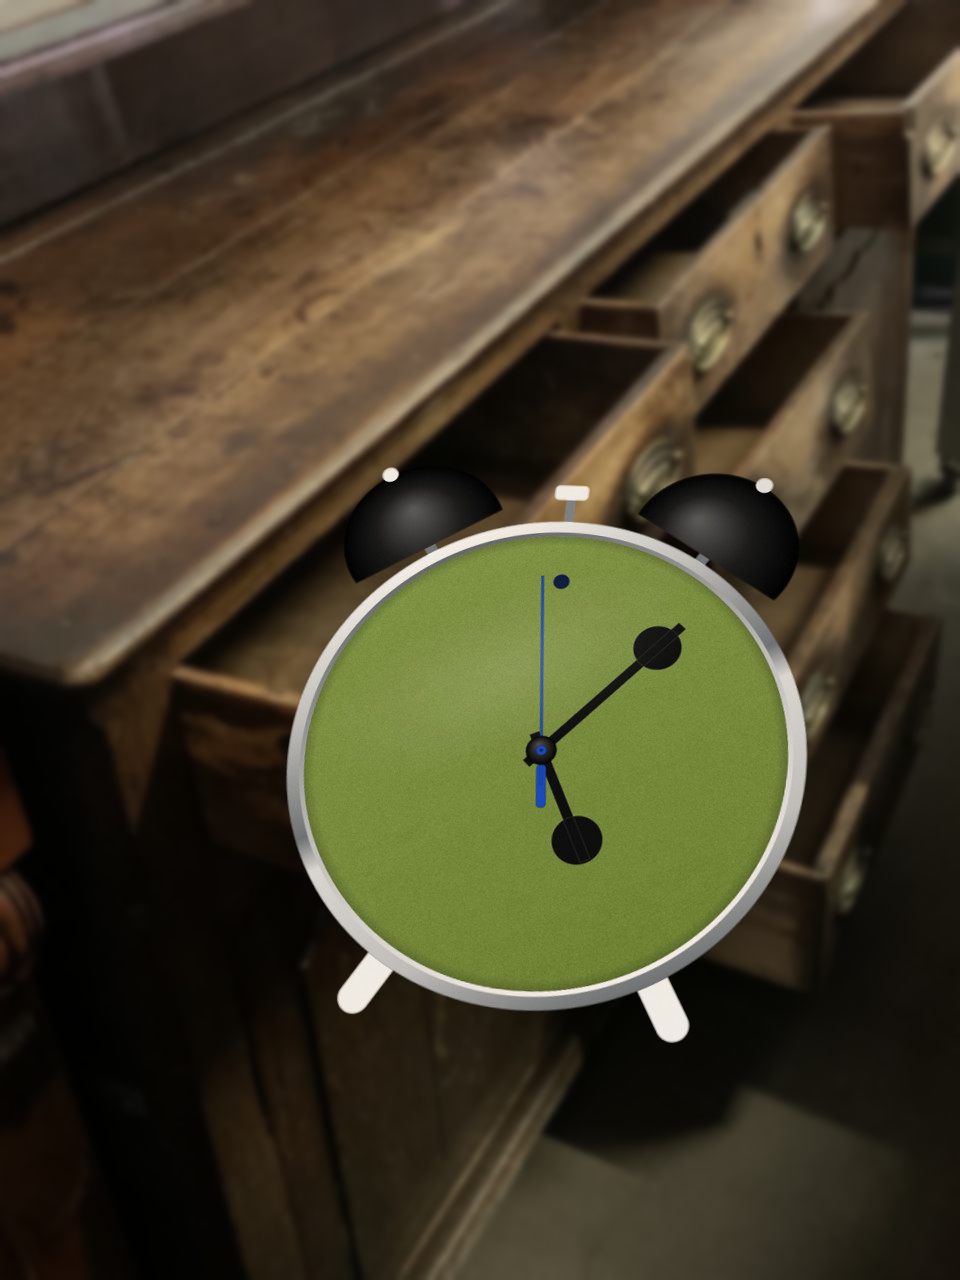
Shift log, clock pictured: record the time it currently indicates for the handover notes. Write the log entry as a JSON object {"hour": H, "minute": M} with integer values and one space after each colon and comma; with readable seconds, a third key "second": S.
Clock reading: {"hour": 5, "minute": 6, "second": 59}
